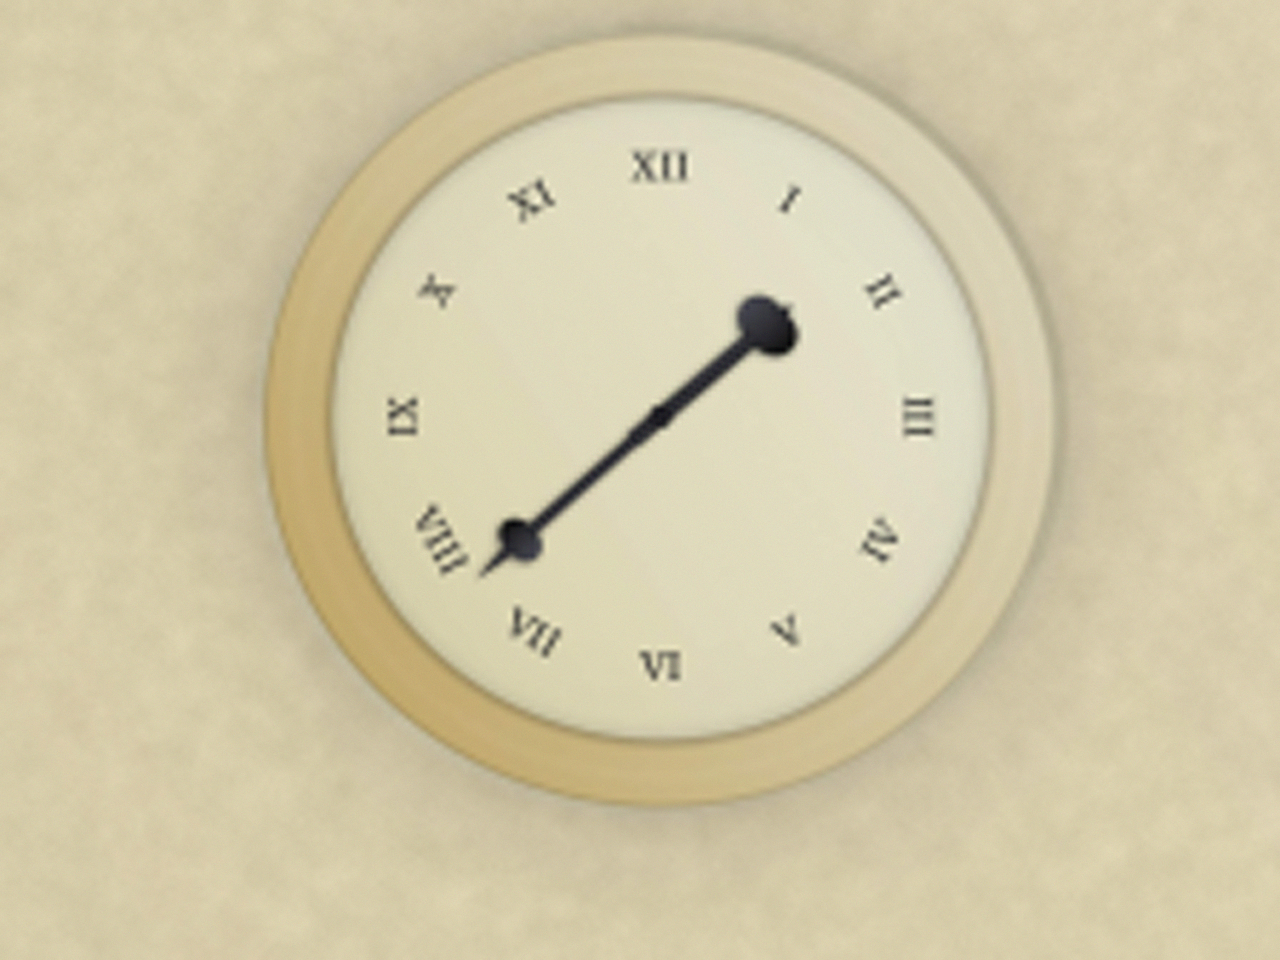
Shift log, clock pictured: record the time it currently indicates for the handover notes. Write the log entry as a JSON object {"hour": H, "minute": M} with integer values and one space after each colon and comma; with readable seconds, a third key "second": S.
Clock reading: {"hour": 1, "minute": 38}
